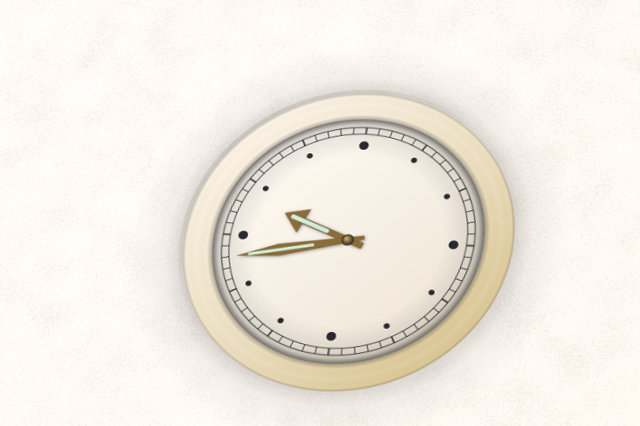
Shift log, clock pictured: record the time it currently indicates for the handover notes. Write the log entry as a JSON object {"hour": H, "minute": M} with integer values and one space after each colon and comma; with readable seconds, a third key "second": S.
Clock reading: {"hour": 9, "minute": 43}
